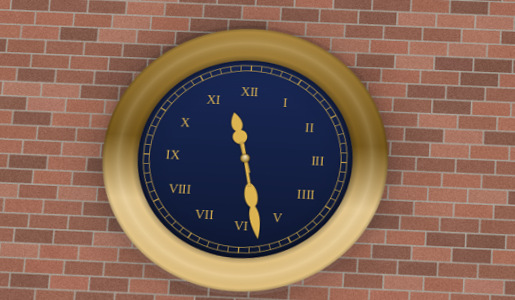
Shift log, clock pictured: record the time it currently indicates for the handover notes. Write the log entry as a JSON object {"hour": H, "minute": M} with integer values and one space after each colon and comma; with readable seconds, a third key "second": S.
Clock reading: {"hour": 11, "minute": 28}
